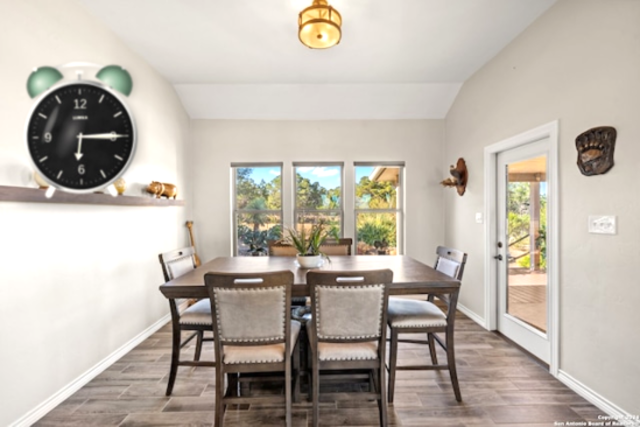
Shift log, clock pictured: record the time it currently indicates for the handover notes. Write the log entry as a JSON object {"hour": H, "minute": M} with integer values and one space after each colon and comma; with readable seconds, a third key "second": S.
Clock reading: {"hour": 6, "minute": 15}
